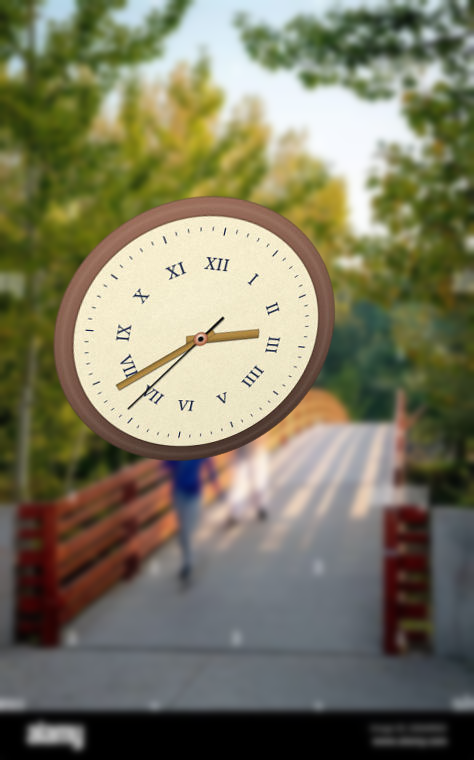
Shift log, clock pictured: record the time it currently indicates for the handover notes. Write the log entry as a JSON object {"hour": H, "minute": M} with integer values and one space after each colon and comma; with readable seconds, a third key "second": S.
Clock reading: {"hour": 2, "minute": 38, "second": 36}
